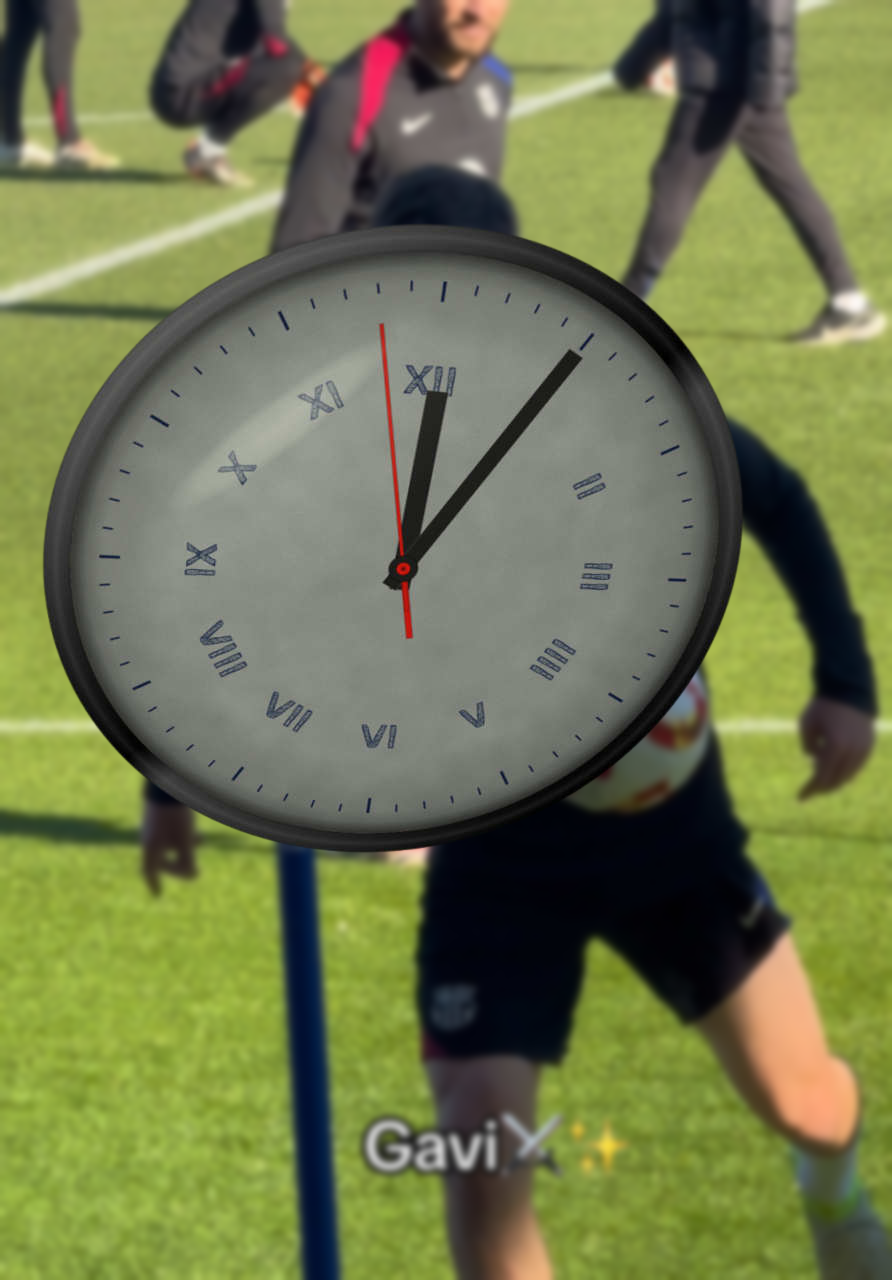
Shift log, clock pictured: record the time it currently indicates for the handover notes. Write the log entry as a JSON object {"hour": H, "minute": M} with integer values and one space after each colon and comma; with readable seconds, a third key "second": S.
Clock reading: {"hour": 12, "minute": 4, "second": 58}
